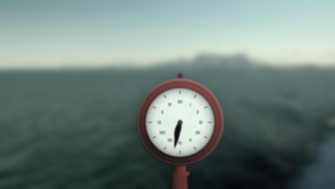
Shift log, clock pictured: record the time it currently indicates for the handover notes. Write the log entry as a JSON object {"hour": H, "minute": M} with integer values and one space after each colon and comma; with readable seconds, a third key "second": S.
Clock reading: {"hour": 6, "minute": 32}
